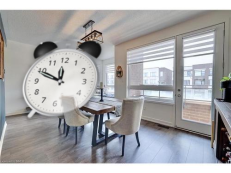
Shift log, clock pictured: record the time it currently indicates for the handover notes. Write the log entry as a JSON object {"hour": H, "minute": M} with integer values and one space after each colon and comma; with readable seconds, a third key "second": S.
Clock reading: {"hour": 11, "minute": 49}
